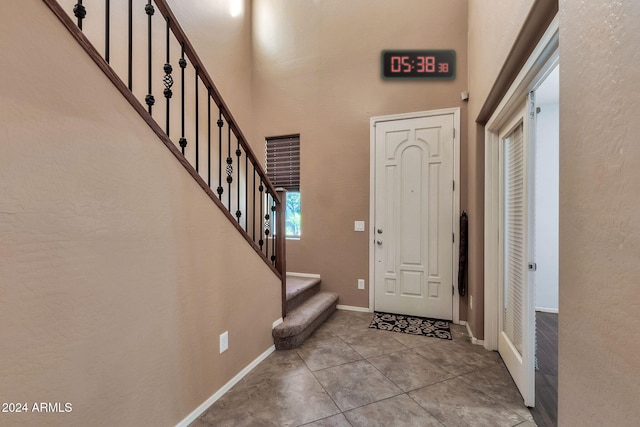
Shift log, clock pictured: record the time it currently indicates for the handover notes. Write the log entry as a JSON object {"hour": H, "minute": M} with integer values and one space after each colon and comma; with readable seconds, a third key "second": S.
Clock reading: {"hour": 5, "minute": 38}
